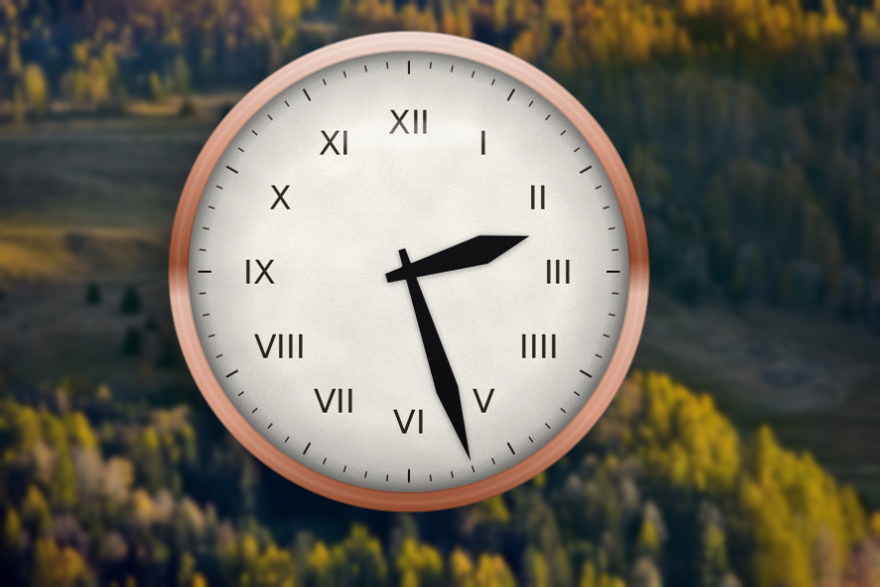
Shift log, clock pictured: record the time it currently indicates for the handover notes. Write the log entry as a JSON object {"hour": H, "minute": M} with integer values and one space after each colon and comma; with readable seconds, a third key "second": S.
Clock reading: {"hour": 2, "minute": 27}
